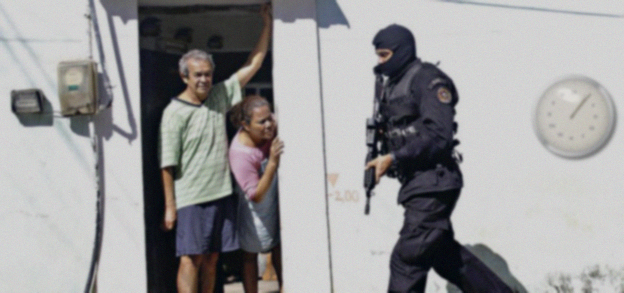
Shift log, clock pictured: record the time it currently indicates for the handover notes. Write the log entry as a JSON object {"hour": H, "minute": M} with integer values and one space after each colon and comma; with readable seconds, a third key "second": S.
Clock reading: {"hour": 1, "minute": 6}
